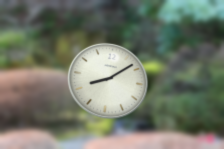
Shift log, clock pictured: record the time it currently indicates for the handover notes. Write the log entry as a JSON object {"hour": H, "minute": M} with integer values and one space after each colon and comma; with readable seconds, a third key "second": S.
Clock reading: {"hour": 8, "minute": 8}
